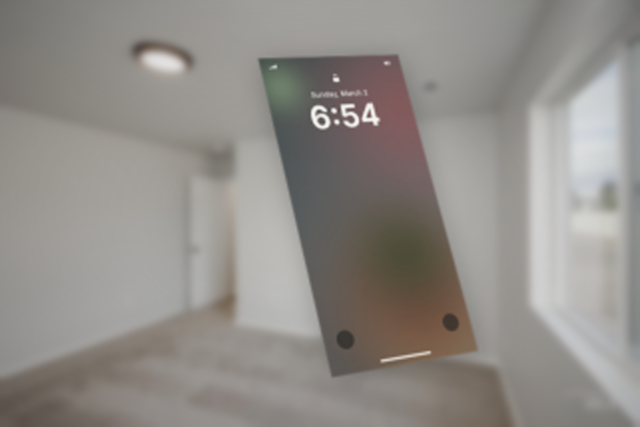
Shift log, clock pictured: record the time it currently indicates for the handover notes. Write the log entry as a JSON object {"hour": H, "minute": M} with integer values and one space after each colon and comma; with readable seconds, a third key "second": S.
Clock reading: {"hour": 6, "minute": 54}
